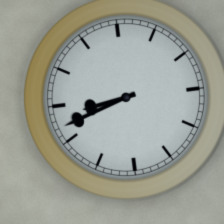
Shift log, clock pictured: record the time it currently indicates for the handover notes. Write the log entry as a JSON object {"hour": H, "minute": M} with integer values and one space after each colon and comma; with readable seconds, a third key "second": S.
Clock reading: {"hour": 8, "minute": 42}
